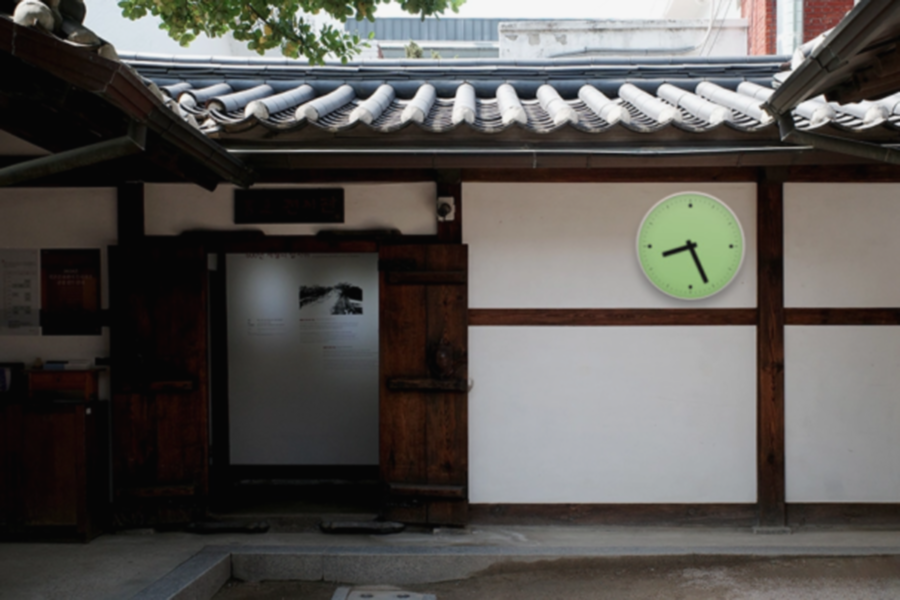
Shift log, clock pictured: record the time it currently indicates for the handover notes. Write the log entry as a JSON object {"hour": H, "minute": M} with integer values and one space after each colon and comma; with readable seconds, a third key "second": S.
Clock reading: {"hour": 8, "minute": 26}
